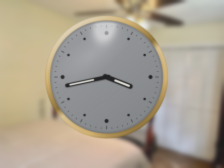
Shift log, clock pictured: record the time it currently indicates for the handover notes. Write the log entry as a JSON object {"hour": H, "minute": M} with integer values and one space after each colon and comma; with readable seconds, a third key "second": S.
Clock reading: {"hour": 3, "minute": 43}
